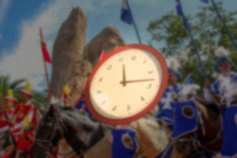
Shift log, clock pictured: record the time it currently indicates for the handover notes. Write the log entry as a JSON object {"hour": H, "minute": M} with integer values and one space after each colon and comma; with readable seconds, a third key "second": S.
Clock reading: {"hour": 11, "minute": 13}
